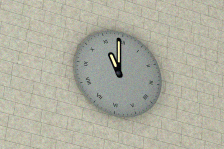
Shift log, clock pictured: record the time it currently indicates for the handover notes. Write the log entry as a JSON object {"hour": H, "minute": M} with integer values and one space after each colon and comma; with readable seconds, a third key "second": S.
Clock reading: {"hour": 10, "minute": 59}
